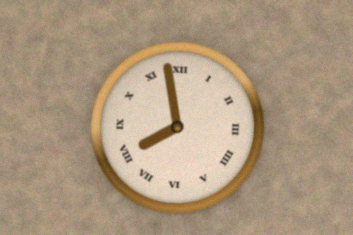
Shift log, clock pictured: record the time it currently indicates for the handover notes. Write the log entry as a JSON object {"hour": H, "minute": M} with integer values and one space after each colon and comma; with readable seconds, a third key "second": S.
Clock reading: {"hour": 7, "minute": 58}
